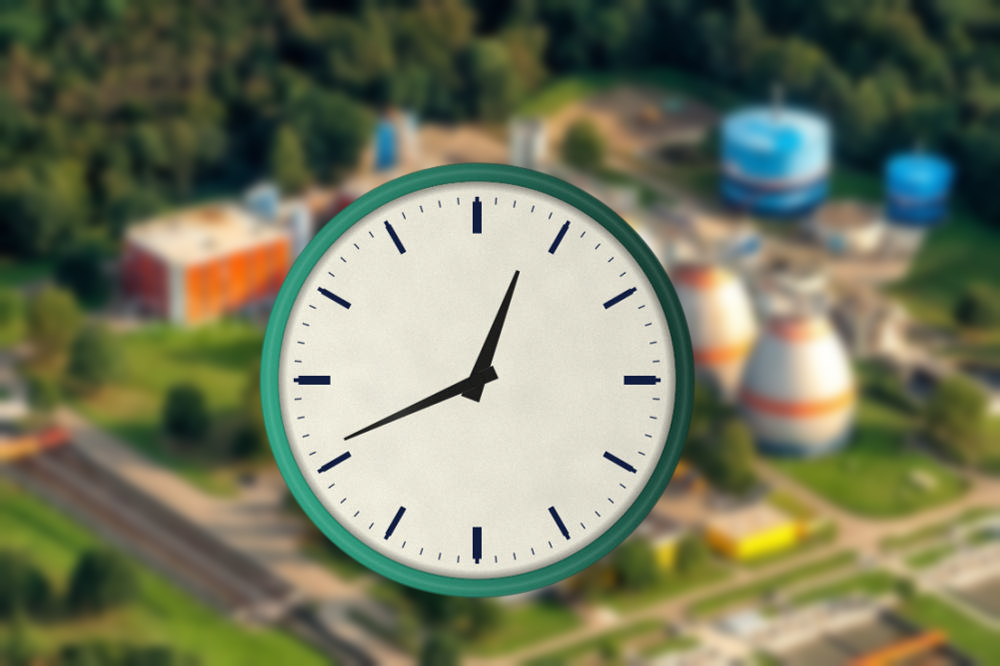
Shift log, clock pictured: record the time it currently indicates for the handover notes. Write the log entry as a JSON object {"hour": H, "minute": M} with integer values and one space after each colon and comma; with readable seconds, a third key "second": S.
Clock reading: {"hour": 12, "minute": 41}
